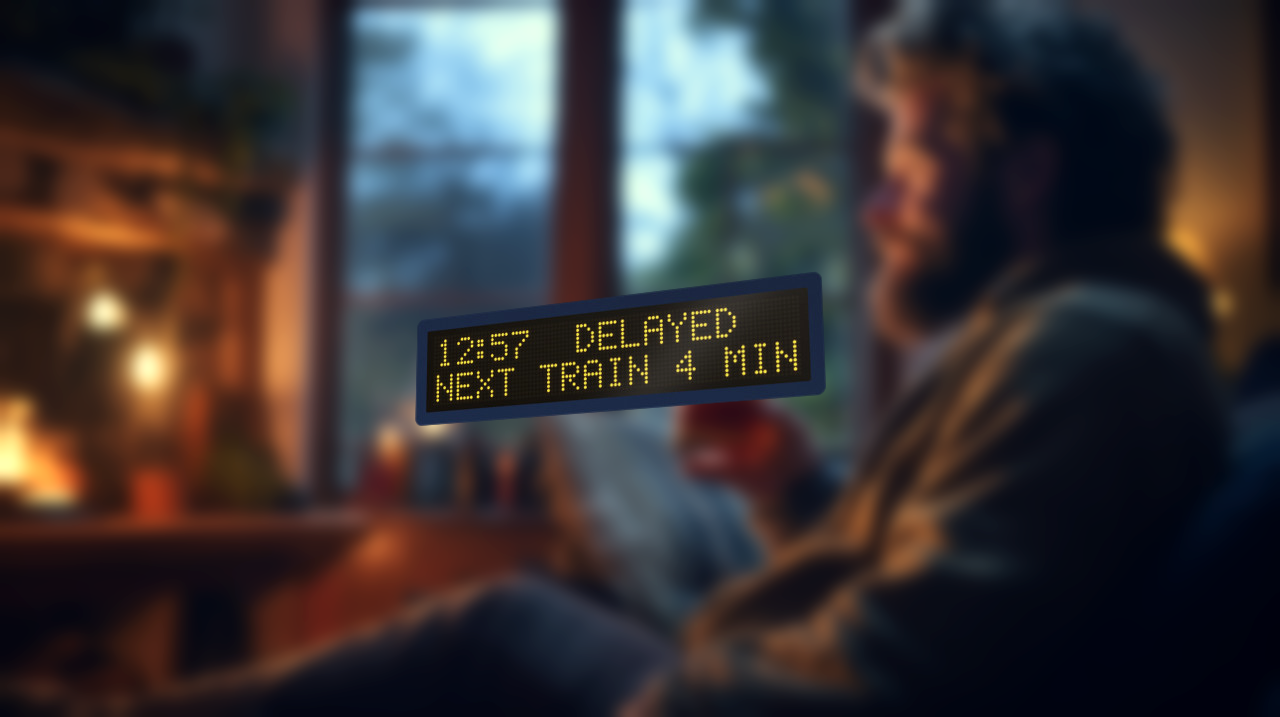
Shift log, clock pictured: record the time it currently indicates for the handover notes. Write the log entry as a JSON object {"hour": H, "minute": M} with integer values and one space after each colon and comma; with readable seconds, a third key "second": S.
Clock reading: {"hour": 12, "minute": 57}
